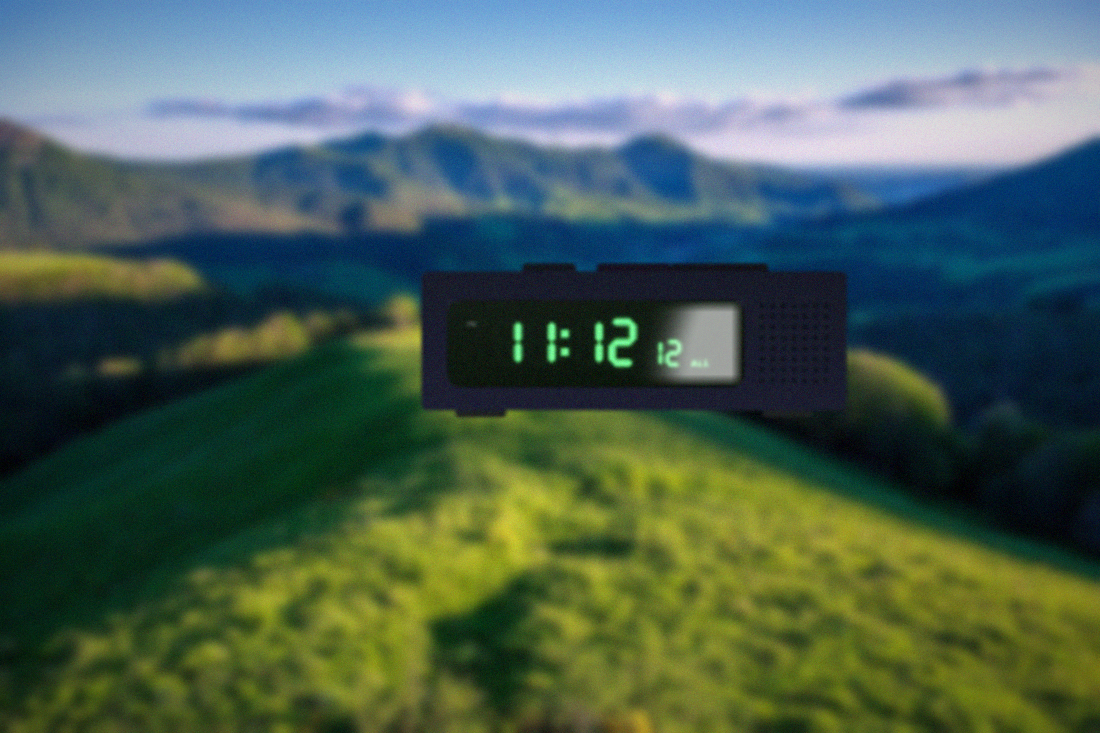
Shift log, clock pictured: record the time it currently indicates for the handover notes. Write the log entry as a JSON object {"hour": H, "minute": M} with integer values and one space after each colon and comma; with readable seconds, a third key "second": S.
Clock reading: {"hour": 11, "minute": 12, "second": 12}
